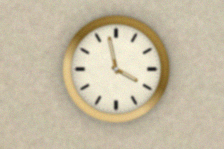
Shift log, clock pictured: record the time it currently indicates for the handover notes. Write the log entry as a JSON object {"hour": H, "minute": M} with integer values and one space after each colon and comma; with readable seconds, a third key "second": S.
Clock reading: {"hour": 3, "minute": 58}
